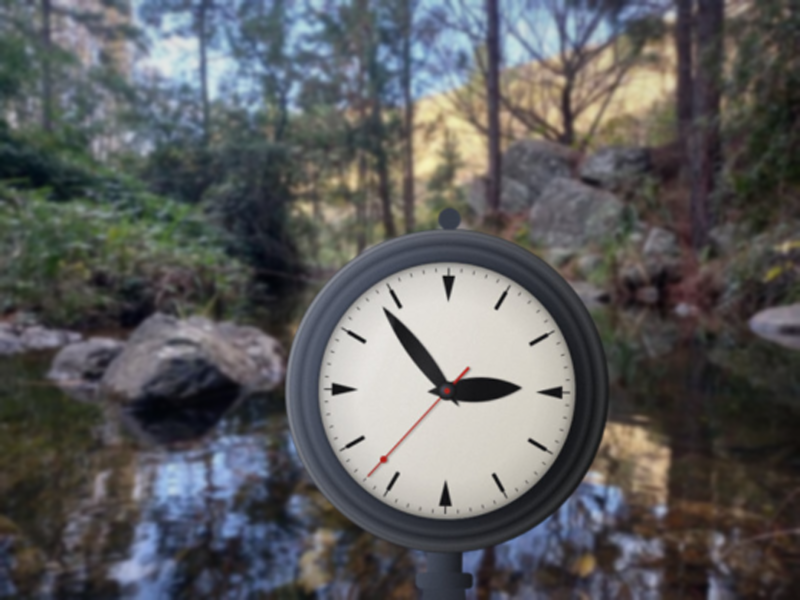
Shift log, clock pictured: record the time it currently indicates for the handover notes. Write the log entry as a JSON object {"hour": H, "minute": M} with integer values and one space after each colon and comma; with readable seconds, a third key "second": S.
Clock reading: {"hour": 2, "minute": 53, "second": 37}
